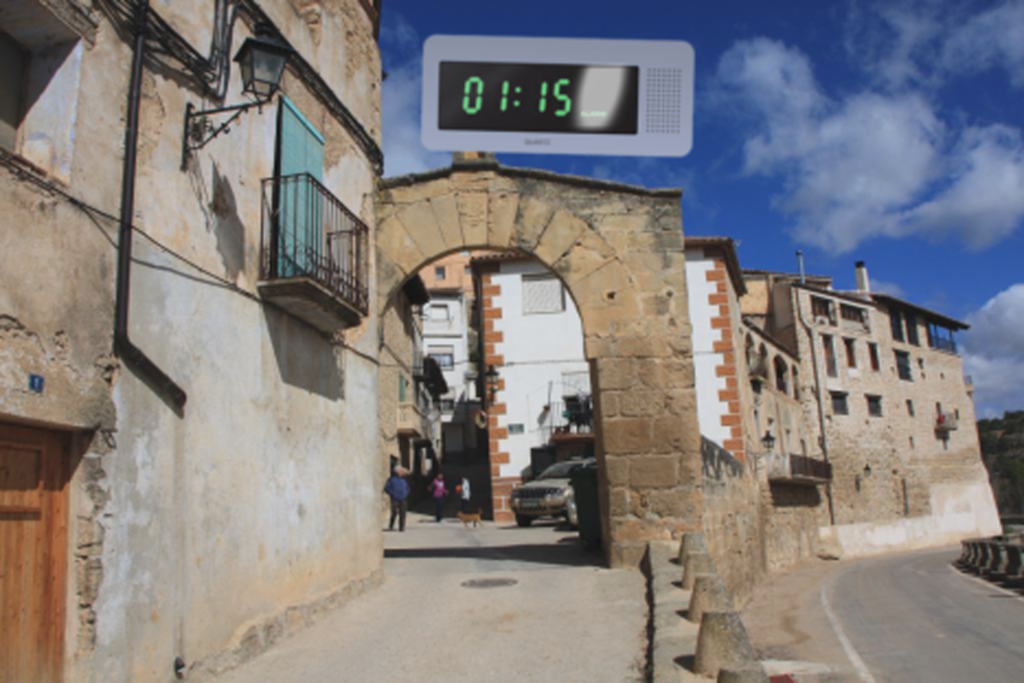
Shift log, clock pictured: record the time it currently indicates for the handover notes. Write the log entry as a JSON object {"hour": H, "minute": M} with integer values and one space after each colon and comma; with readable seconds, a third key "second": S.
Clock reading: {"hour": 1, "minute": 15}
